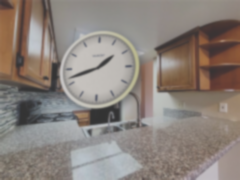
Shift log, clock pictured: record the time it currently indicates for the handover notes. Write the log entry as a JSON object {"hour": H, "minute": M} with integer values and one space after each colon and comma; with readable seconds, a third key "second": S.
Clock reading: {"hour": 1, "minute": 42}
